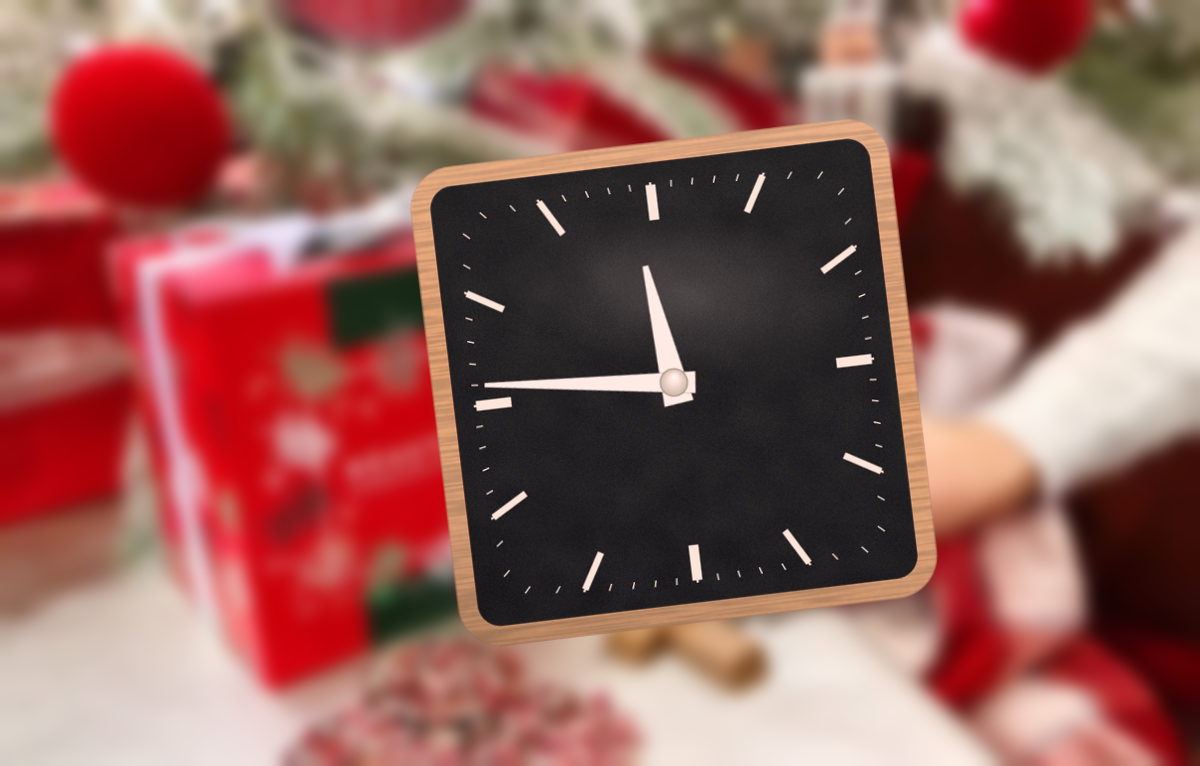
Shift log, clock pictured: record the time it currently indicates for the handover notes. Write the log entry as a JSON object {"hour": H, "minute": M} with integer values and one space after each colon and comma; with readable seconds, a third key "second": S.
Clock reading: {"hour": 11, "minute": 46}
